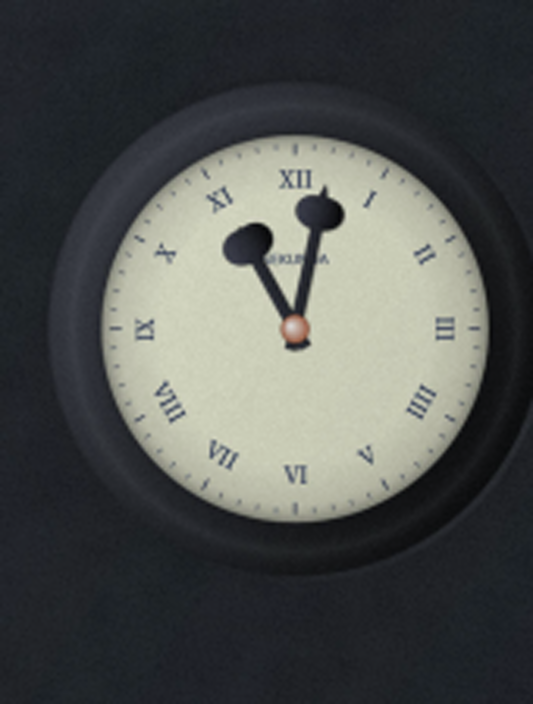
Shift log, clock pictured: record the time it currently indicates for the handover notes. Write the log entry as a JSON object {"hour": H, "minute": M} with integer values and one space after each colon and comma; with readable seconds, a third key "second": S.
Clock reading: {"hour": 11, "minute": 2}
